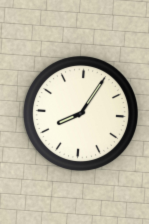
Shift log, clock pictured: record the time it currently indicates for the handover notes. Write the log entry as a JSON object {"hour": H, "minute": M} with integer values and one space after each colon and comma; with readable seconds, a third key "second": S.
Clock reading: {"hour": 8, "minute": 5}
